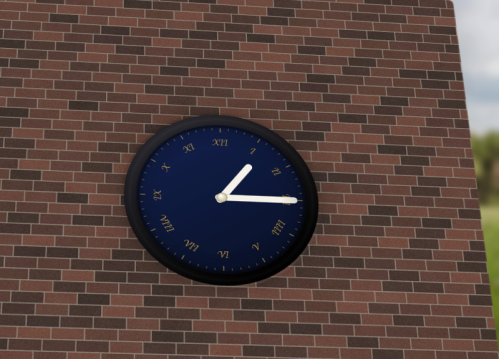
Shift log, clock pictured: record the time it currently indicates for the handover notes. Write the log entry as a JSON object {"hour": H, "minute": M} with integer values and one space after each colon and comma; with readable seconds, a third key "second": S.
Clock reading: {"hour": 1, "minute": 15}
